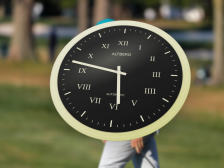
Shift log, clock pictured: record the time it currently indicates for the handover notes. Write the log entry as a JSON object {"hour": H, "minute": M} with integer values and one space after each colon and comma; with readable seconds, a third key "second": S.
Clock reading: {"hour": 5, "minute": 47}
